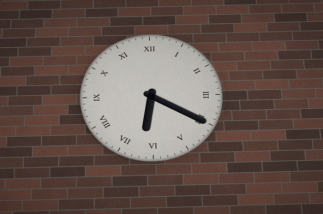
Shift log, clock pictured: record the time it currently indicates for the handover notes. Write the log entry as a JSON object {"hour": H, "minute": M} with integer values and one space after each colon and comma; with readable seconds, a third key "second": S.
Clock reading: {"hour": 6, "minute": 20}
